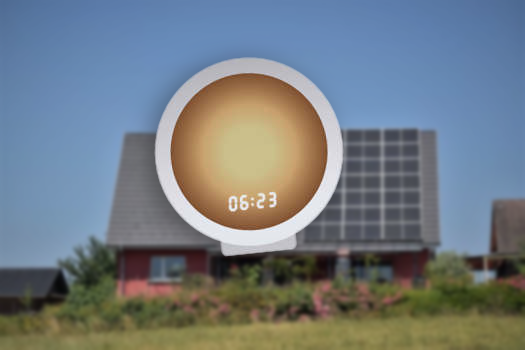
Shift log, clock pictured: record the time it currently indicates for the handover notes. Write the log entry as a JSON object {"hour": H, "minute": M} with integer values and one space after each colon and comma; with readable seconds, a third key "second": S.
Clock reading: {"hour": 6, "minute": 23}
